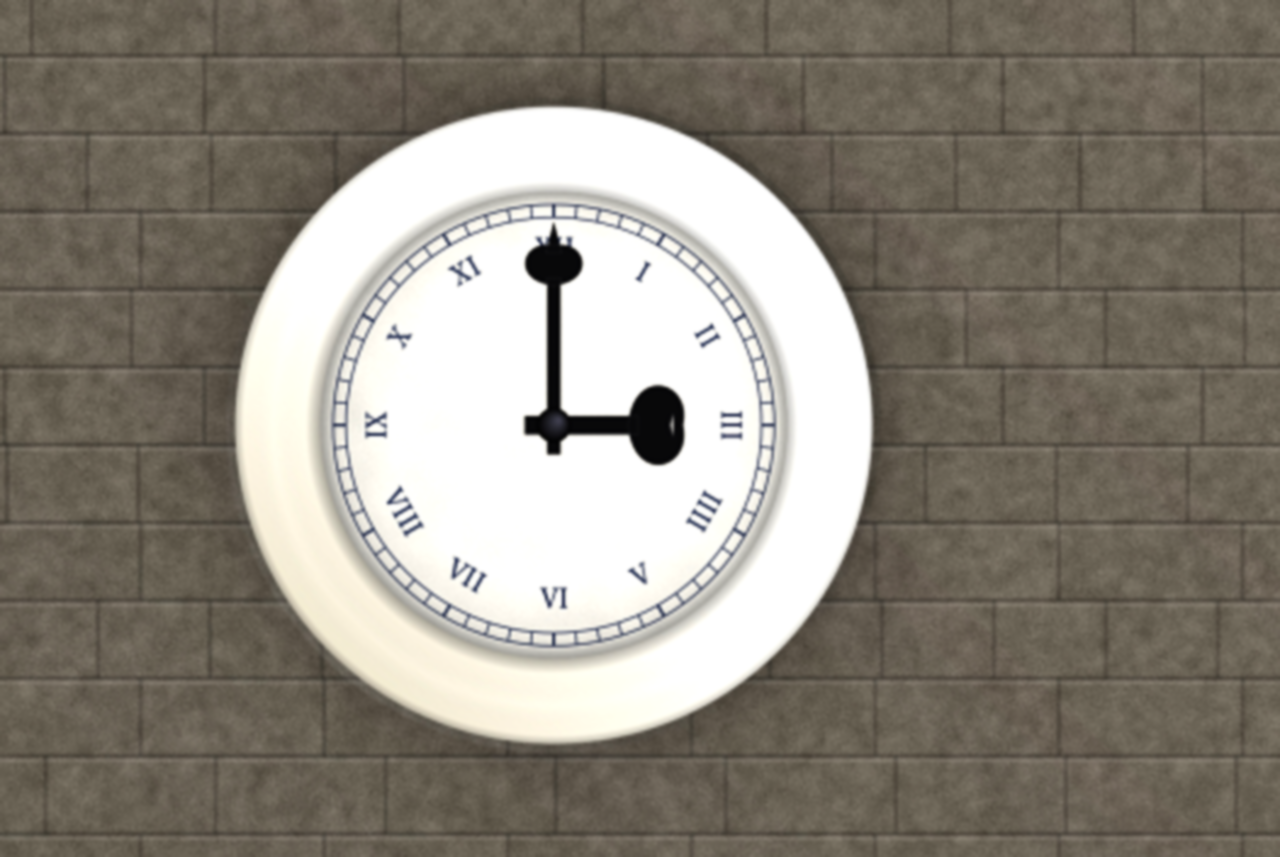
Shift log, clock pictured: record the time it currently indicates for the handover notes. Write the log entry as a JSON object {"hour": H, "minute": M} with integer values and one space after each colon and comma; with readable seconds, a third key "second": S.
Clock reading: {"hour": 3, "minute": 0}
